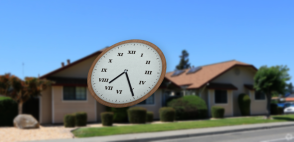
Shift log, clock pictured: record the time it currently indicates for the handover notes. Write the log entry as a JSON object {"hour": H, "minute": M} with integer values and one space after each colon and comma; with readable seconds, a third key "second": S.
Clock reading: {"hour": 7, "minute": 25}
